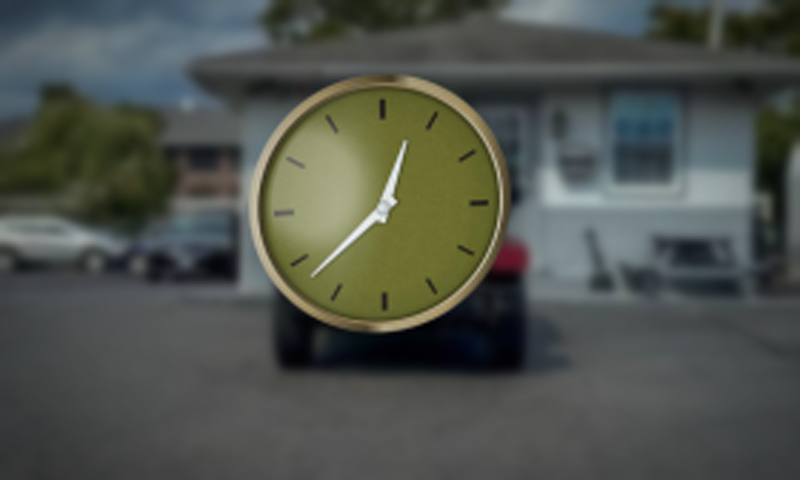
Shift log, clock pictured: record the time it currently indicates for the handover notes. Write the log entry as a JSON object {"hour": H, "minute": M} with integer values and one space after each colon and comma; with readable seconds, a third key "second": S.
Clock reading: {"hour": 12, "minute": 38}
